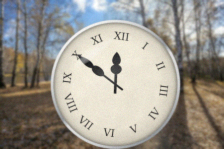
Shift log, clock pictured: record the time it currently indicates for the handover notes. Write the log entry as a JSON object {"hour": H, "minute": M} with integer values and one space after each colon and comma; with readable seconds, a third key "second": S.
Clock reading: {"hour": 11, "minute": 50}
